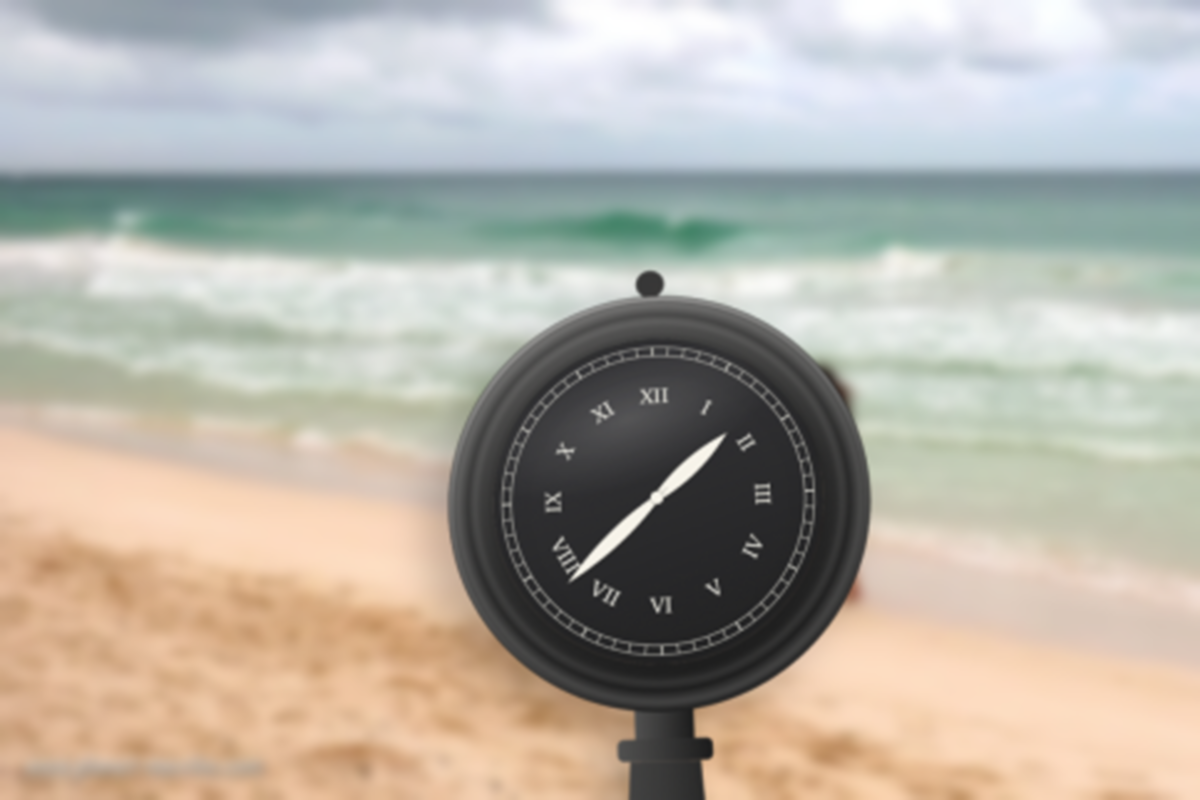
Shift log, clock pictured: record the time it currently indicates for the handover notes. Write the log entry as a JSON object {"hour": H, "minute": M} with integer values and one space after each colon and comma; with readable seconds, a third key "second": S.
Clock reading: {"hour": 1, "minute": 38}
